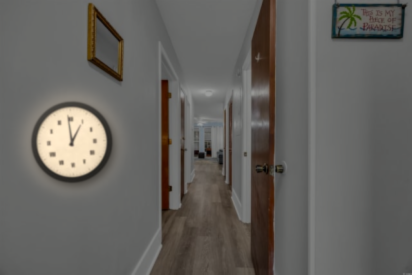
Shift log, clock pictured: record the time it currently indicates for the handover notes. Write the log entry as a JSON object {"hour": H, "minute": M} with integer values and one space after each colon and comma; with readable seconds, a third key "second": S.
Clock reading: {"hour": 12, "minute": 59}
